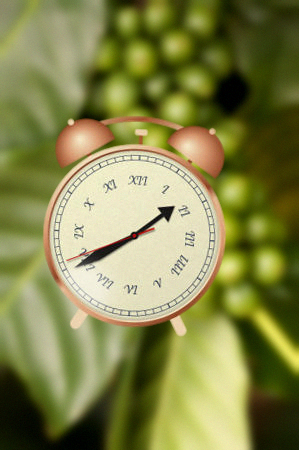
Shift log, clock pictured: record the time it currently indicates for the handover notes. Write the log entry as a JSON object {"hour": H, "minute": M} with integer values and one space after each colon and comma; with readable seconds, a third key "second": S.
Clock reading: {"hour": 1, "minute": 39, "second": 41}
